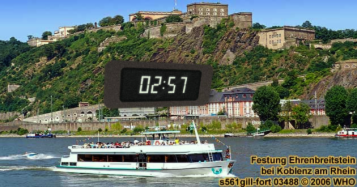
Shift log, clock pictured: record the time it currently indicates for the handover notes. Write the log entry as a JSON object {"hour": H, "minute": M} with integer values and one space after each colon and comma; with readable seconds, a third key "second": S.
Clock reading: {"hour": 2, "minute": 57}
